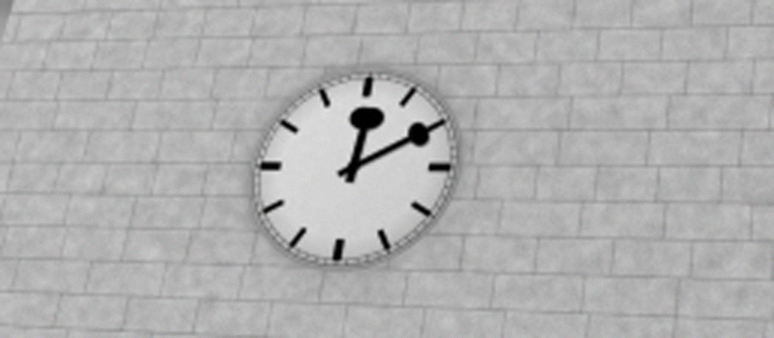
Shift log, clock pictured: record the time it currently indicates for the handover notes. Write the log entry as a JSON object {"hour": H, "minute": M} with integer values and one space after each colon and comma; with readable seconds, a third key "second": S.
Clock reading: {"hour": 12, "minute": 10}
